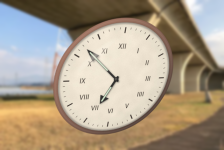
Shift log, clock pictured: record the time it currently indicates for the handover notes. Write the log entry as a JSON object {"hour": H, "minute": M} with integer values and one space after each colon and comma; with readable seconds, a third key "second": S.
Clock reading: {"hour": 6, "minute": 52}
